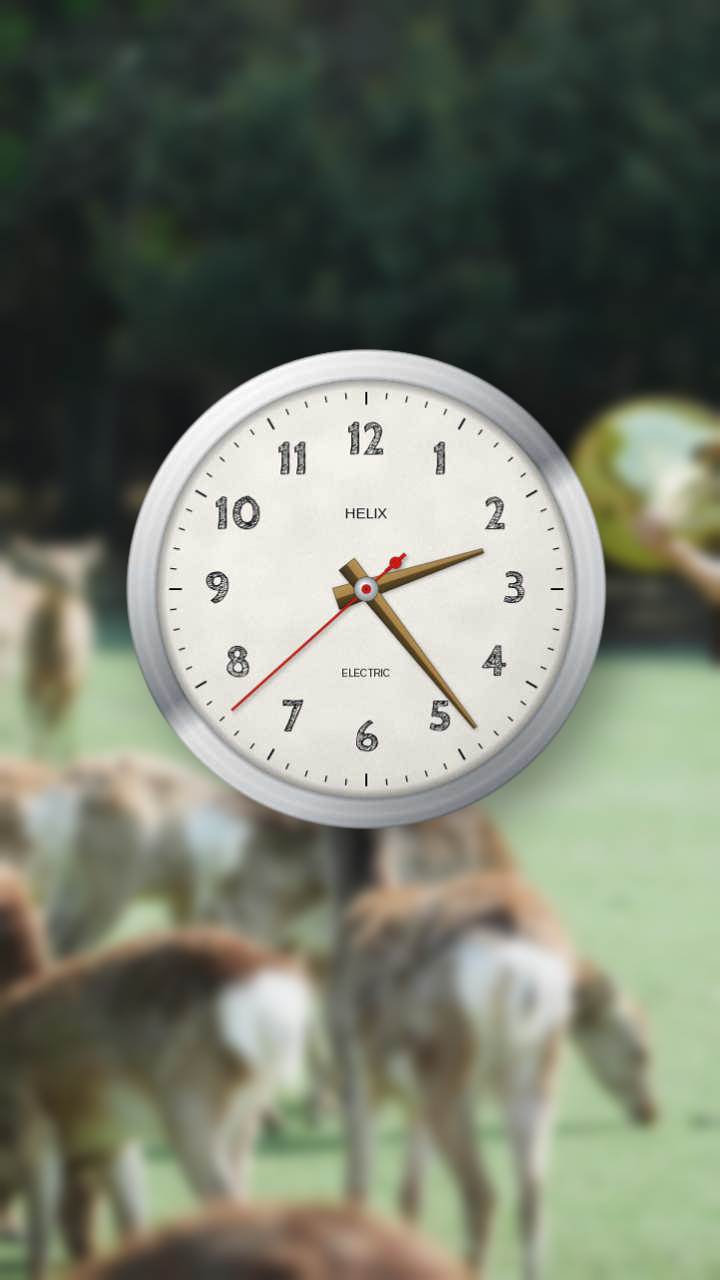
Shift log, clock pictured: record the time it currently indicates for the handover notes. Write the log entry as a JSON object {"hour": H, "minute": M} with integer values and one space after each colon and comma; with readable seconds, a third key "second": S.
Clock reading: {"hour": 2, "minute": 23, "second": 38}
